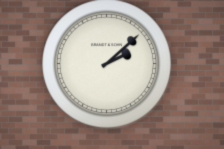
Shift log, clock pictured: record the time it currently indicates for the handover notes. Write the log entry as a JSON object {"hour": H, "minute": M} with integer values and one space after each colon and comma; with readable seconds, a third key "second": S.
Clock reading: {"hour": 2, "minute": 8}
